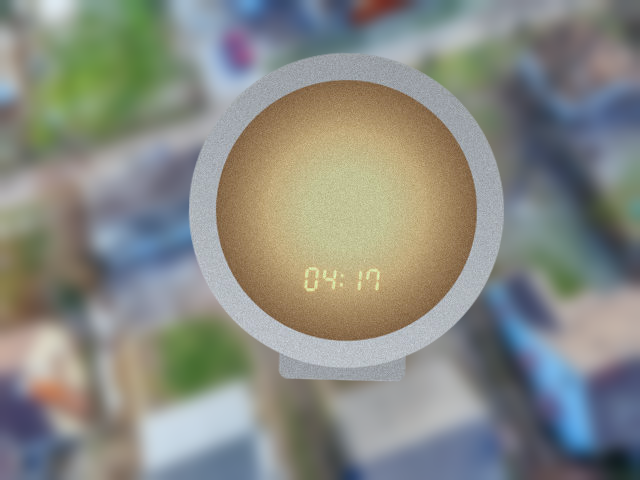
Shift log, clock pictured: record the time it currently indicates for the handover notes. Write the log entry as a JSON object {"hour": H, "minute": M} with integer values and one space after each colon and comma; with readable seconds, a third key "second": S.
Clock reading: {"hour": 4, "minute": 17}
